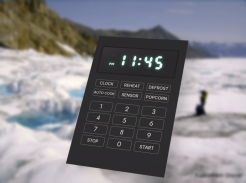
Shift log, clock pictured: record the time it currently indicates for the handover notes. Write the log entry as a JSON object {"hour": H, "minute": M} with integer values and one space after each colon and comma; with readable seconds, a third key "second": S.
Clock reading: {"hour": 11, "minute": 45}
